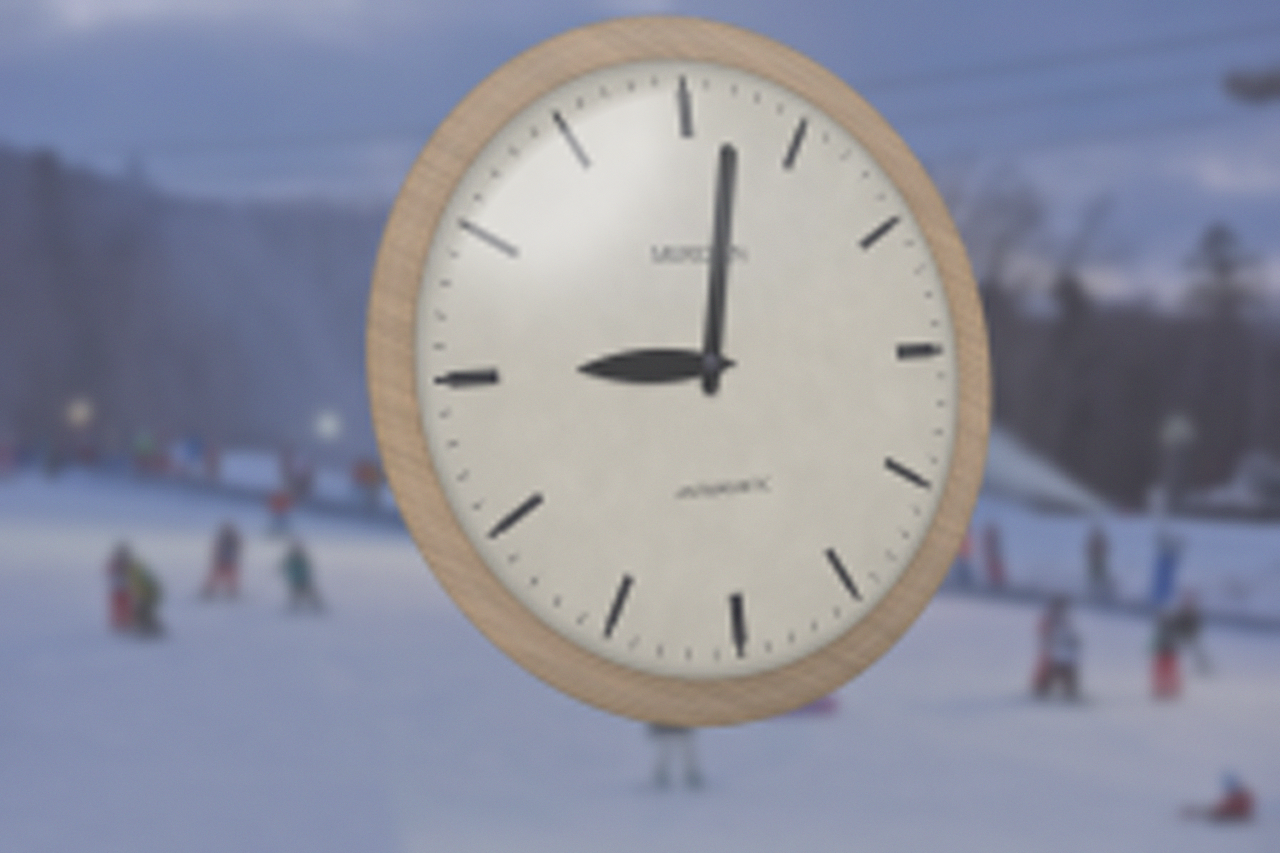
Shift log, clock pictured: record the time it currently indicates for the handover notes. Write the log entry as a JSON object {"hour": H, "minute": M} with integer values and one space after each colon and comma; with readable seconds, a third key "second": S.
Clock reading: {"hour": 9, "minute": 2}
